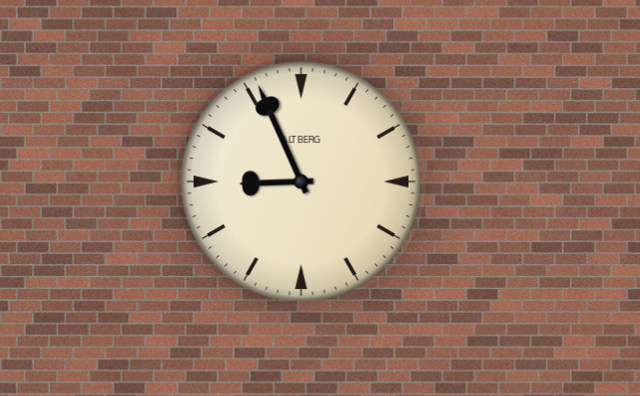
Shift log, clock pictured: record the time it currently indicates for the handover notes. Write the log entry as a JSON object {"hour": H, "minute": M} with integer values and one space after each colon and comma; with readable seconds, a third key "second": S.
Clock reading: {"hour": 8, "minute": 56}
